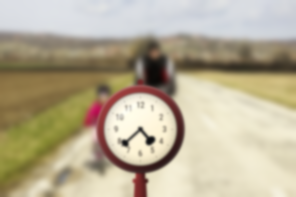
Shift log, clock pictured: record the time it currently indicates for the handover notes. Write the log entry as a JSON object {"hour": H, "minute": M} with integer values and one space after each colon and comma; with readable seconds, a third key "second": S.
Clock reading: {"hour": 4, "minute": 38}
